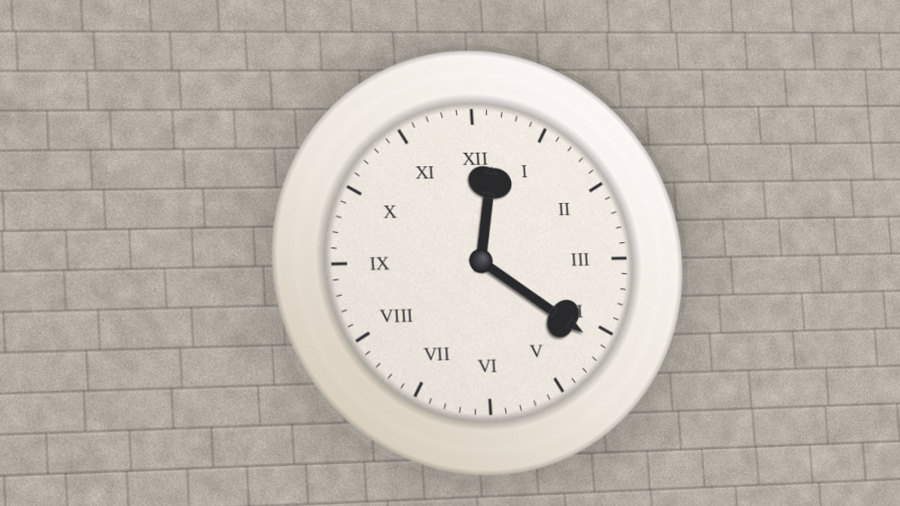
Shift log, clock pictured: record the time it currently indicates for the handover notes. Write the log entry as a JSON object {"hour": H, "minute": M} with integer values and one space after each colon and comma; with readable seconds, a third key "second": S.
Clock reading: {"hour": 12, "minute": 21}
